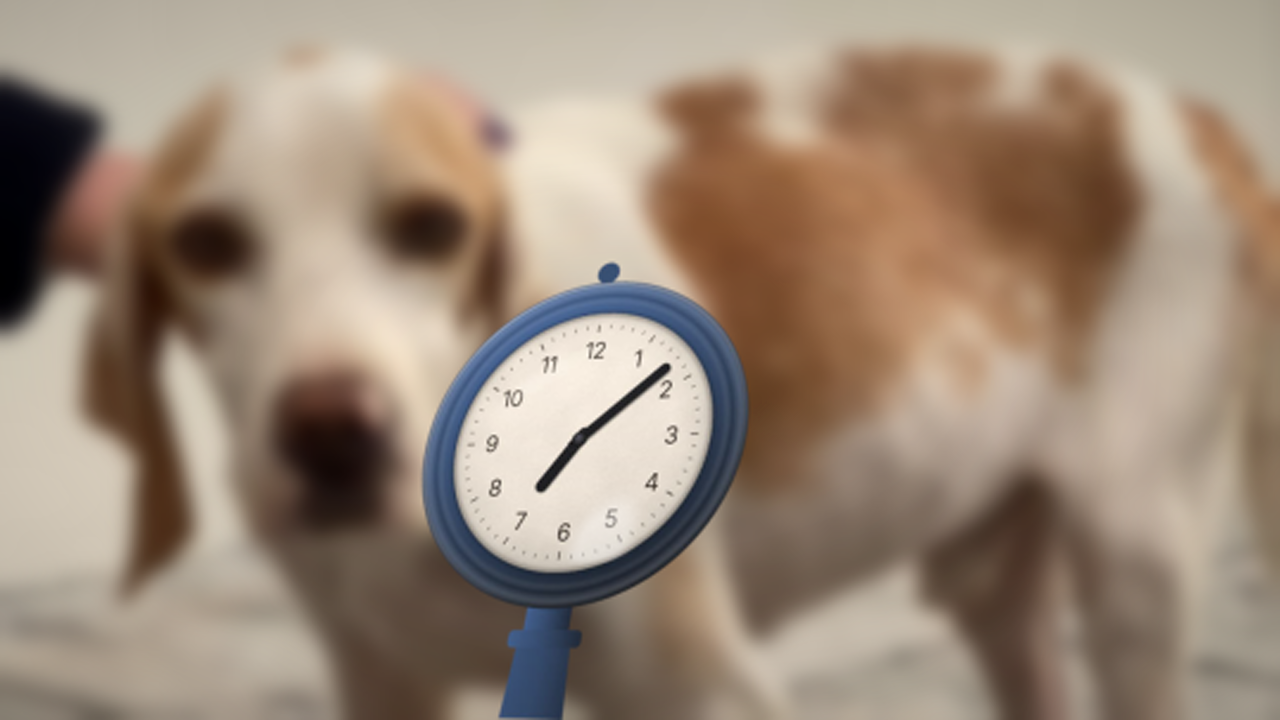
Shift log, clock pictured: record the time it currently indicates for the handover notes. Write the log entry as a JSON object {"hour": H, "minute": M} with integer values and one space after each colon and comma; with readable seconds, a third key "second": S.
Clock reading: {"hour": 7, "minute": 8}
